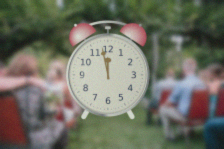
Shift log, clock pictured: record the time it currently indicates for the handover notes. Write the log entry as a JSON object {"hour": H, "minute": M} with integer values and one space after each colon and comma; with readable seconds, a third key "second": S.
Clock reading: {"hour": 11, "minute": 58}
